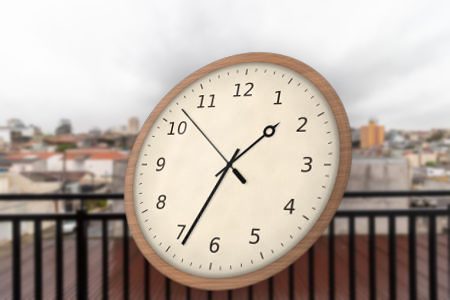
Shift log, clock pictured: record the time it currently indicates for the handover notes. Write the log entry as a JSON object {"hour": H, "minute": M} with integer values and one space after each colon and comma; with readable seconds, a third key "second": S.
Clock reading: {"hour": 1, "minute": 33, "second": 52}
